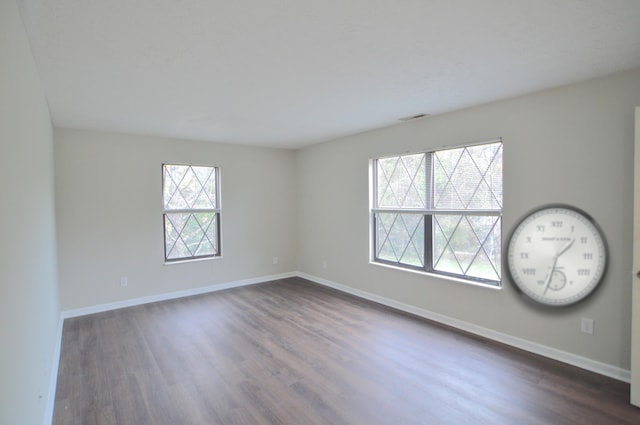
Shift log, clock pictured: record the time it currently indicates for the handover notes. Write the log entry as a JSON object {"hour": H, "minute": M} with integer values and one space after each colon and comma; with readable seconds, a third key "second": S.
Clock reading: {"hour": 1, "minute": 33}
